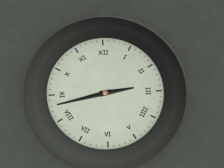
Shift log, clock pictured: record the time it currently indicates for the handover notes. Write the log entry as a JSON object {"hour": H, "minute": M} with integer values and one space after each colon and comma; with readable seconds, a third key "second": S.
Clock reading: {"hour": 2, "minute": 43}
